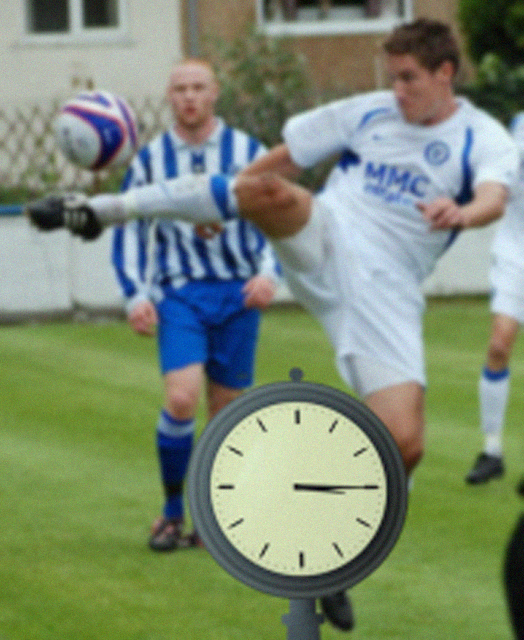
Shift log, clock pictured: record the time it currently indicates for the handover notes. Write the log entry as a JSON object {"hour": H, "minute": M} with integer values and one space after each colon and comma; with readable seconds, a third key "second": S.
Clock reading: {"hour": 3, "minute": 15}
